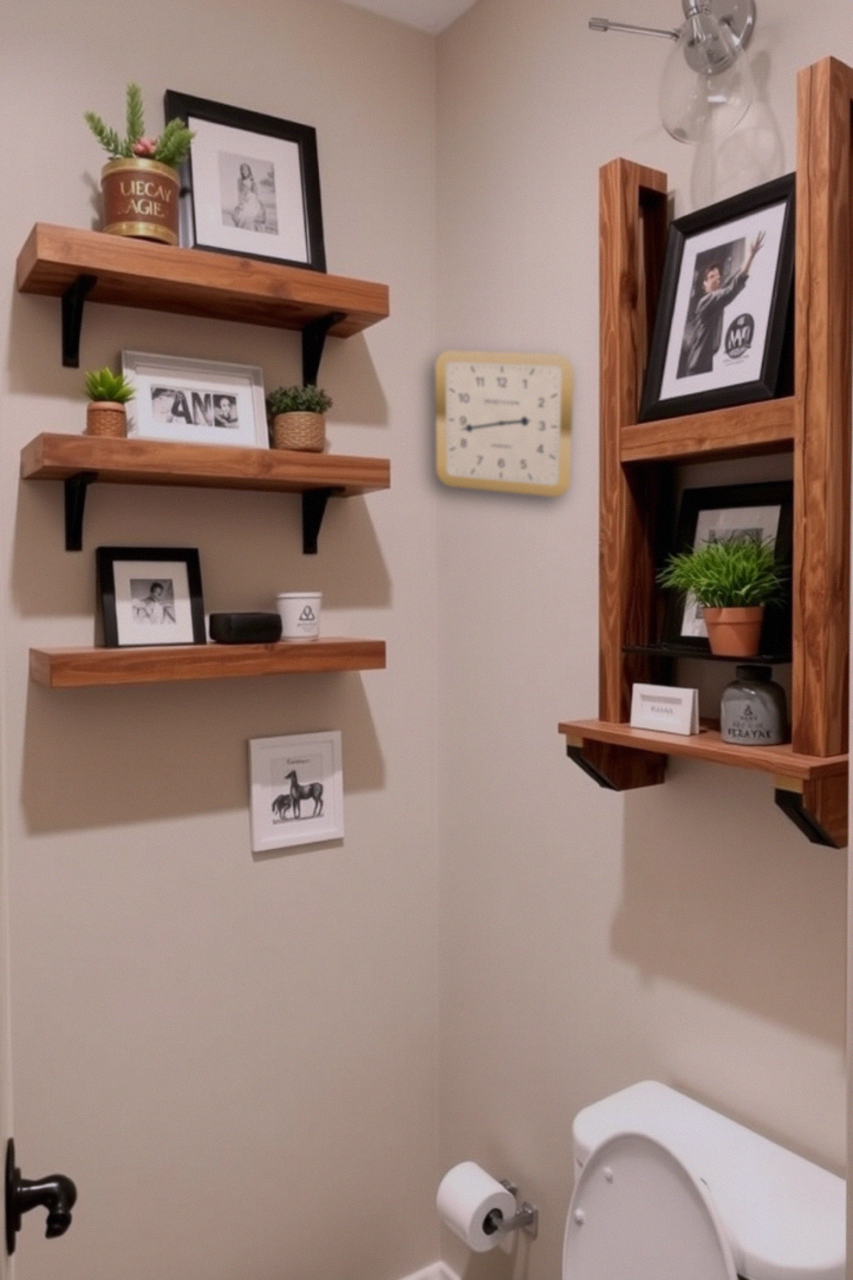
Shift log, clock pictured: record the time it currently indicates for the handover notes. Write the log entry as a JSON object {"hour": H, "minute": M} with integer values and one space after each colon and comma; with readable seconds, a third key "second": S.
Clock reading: {"hour": 2, "minute": 43}
